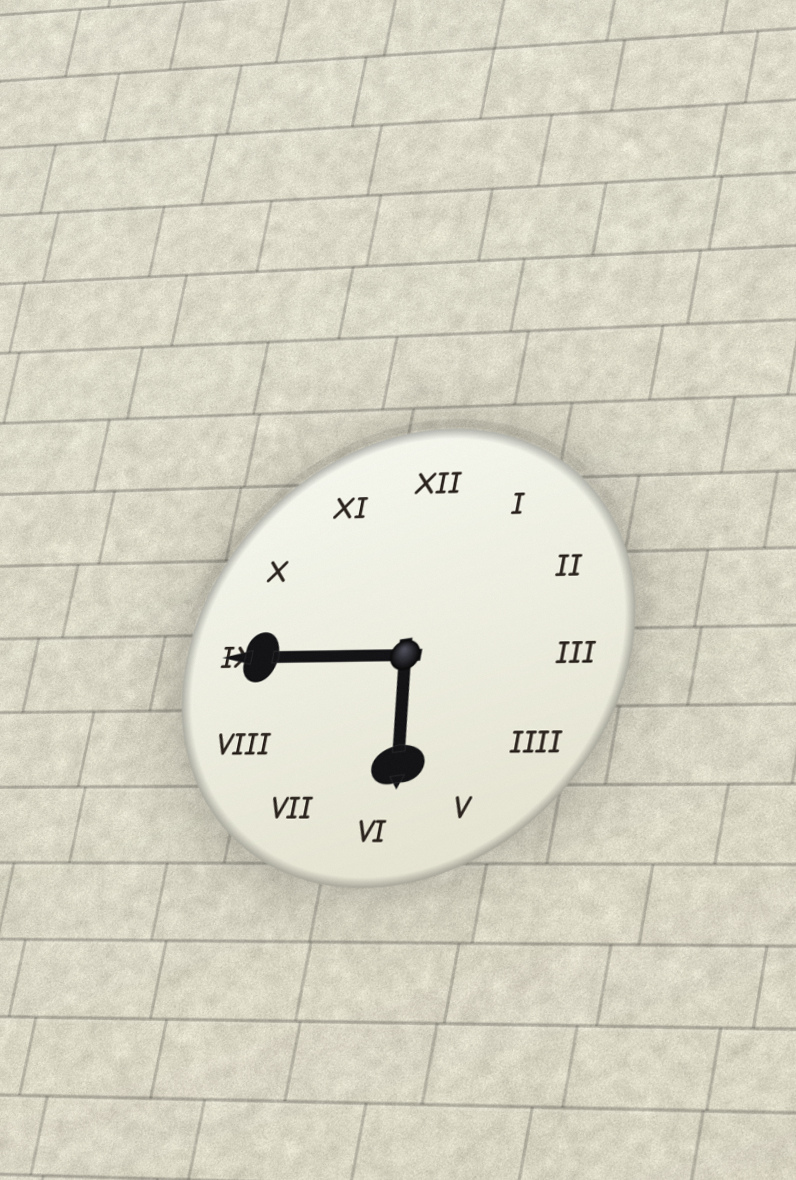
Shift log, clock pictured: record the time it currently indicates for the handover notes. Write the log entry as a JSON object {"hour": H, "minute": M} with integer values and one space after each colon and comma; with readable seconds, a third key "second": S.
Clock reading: {"hour": 5, "minute": 45}
